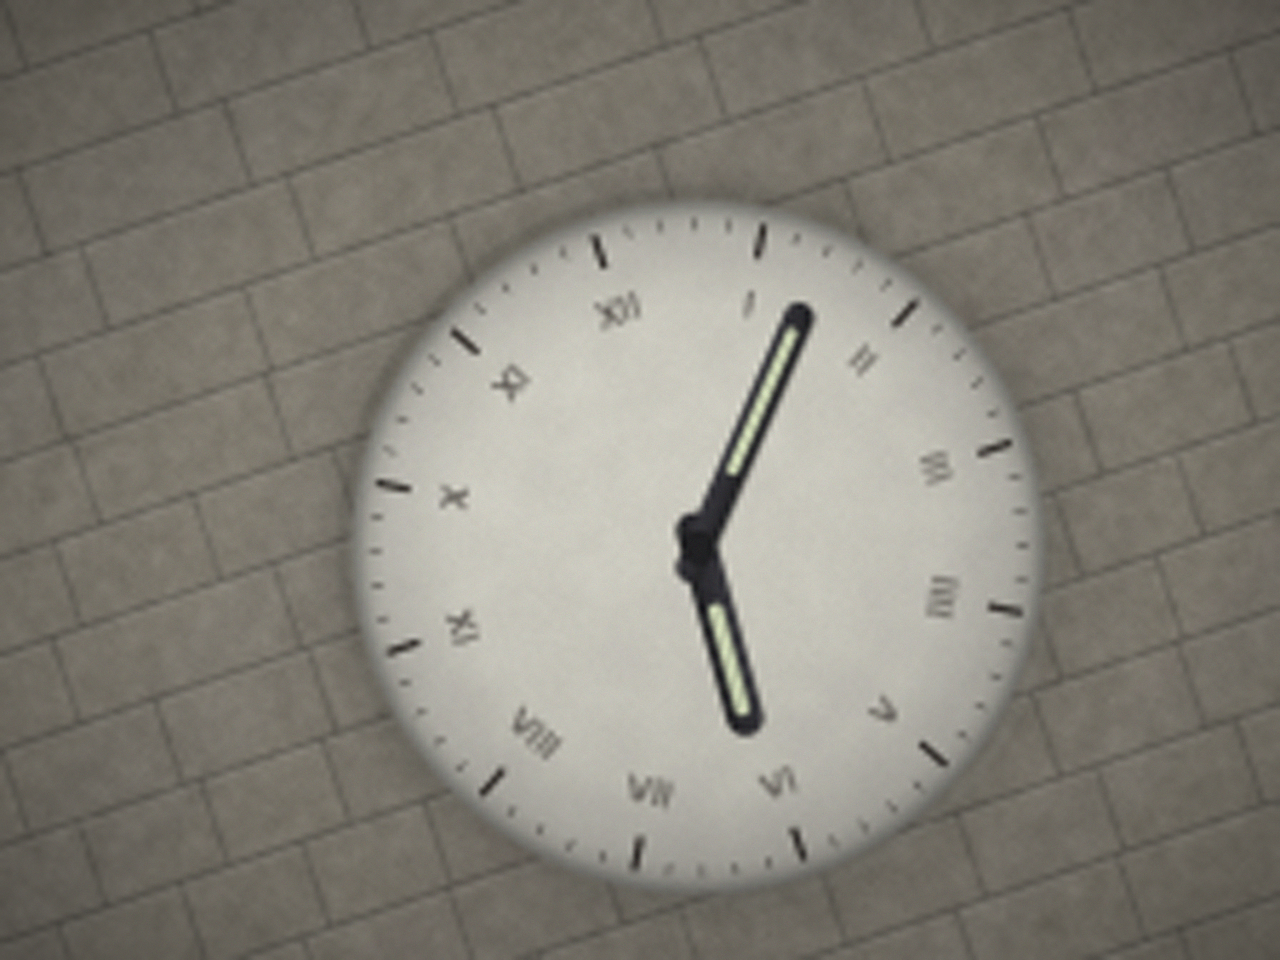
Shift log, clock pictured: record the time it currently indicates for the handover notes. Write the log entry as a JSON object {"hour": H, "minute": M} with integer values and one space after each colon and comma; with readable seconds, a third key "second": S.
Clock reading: {"hour": 6, "minute": 7}
